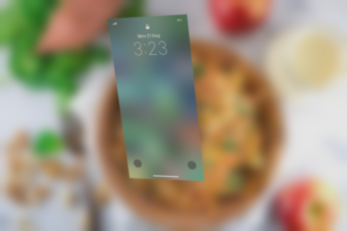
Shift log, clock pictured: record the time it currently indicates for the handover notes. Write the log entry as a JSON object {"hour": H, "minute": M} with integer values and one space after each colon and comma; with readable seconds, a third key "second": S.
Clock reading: {"hour": 3, "minute": 23}
